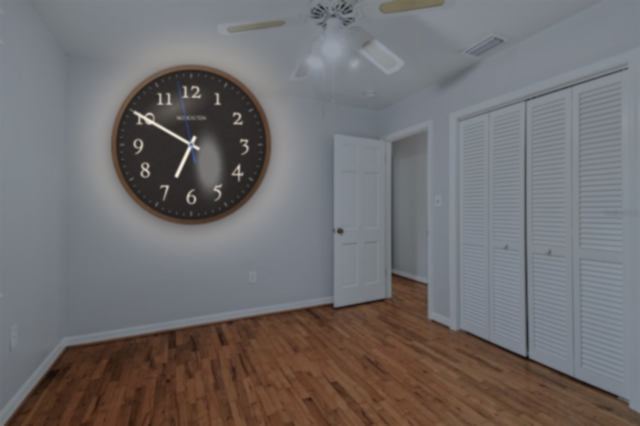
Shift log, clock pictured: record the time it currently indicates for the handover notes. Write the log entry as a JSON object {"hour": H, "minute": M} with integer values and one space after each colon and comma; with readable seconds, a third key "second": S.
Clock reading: {"hour": 6, "minute": 49, "second": 58}
